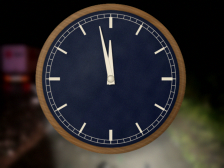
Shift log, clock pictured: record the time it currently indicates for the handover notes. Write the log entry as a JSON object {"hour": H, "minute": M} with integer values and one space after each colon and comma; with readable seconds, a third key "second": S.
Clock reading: {"hour": 11, "minute": 58}
